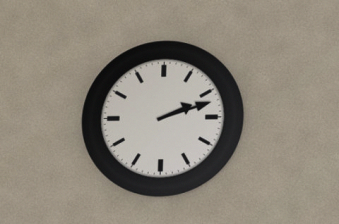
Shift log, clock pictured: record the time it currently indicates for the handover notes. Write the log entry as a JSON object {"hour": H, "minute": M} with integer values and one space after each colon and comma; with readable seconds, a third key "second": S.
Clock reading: {"hour": 2, "minute": 12}
